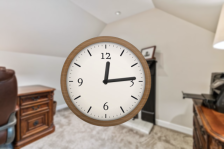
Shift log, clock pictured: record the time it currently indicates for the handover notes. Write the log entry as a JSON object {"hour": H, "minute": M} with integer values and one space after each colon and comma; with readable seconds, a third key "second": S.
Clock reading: {"hour": 12, "minute": 14}
